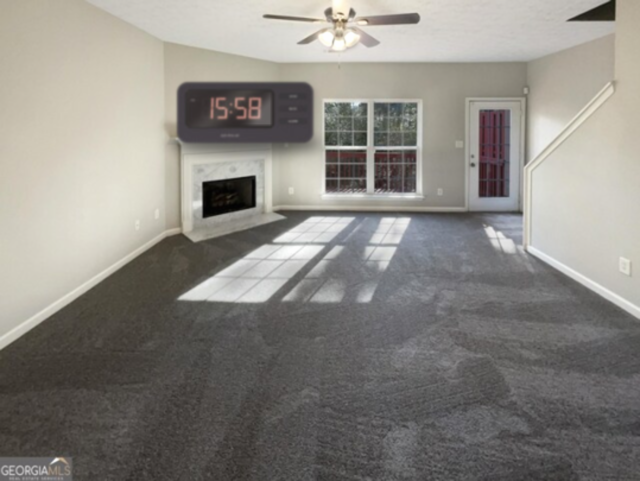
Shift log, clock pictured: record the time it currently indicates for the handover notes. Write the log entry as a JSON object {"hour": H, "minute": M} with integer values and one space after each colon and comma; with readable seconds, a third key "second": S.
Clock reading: {"hour": 15, "minute": 58}
